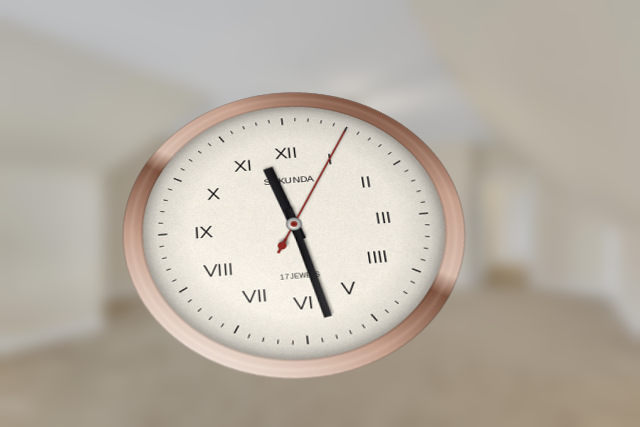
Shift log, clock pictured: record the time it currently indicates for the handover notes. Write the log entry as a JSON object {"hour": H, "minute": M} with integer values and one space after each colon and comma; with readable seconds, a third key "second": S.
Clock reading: {"hour": 11, "minute": 28, "second": 5}
